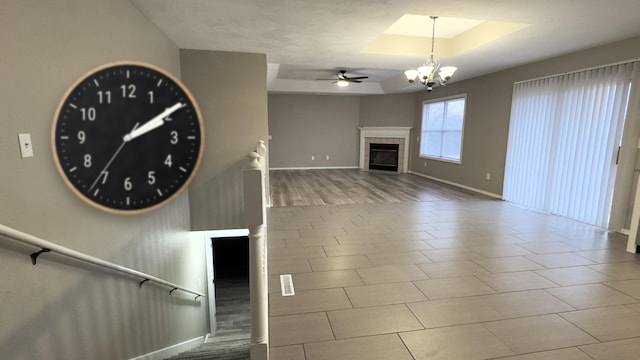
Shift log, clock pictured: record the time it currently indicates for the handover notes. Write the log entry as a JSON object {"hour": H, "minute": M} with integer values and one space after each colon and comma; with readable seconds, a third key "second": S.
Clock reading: {"hour": 2, "minute": 9, "second": 36}
